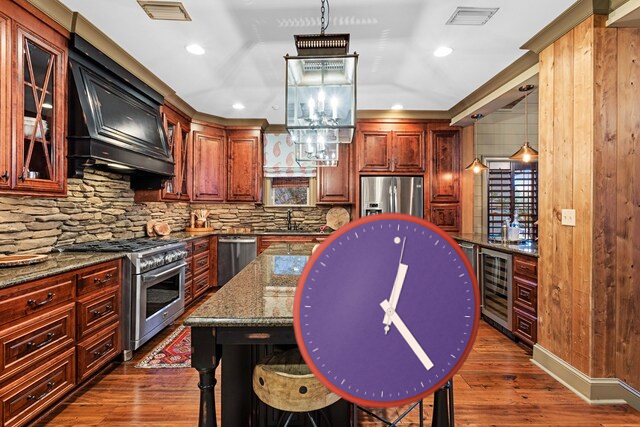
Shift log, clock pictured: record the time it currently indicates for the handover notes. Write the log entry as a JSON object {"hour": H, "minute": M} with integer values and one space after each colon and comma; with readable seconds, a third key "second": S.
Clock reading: {"hour": 12, "minute": 23, "second": 1}
